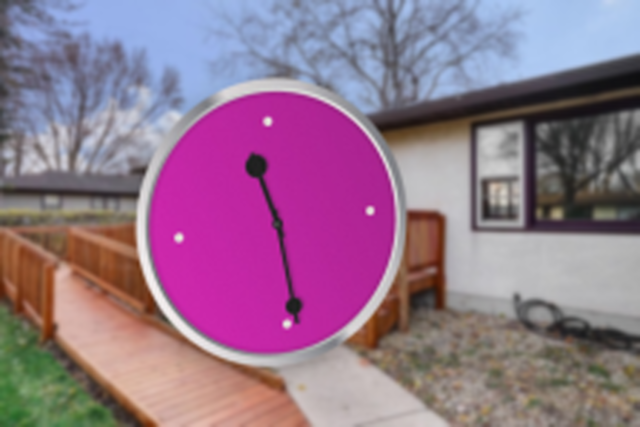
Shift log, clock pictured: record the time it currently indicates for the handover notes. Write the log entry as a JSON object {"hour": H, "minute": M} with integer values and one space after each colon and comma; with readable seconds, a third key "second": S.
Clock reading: {"hour": 11, "minute": 29}
